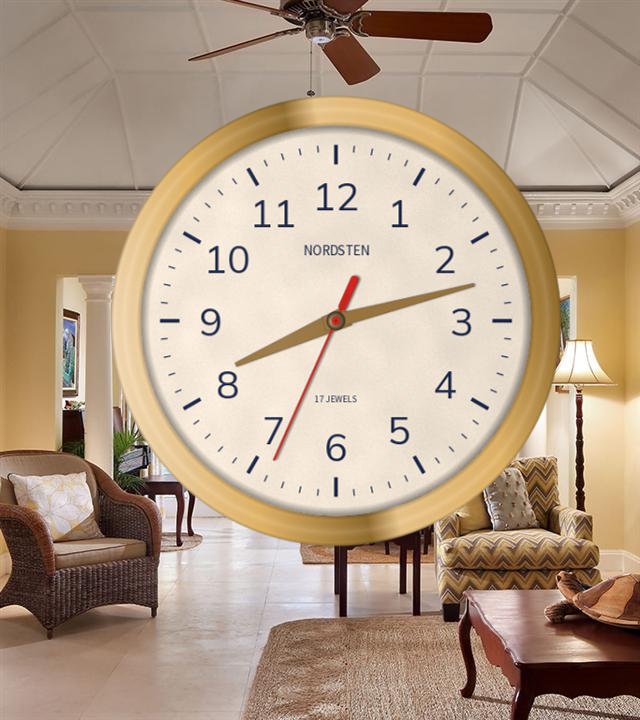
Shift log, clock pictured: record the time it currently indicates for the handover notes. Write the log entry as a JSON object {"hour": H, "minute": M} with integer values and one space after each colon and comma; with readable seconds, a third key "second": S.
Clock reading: {"hour": 8, "minute": 12, "second": 34}
